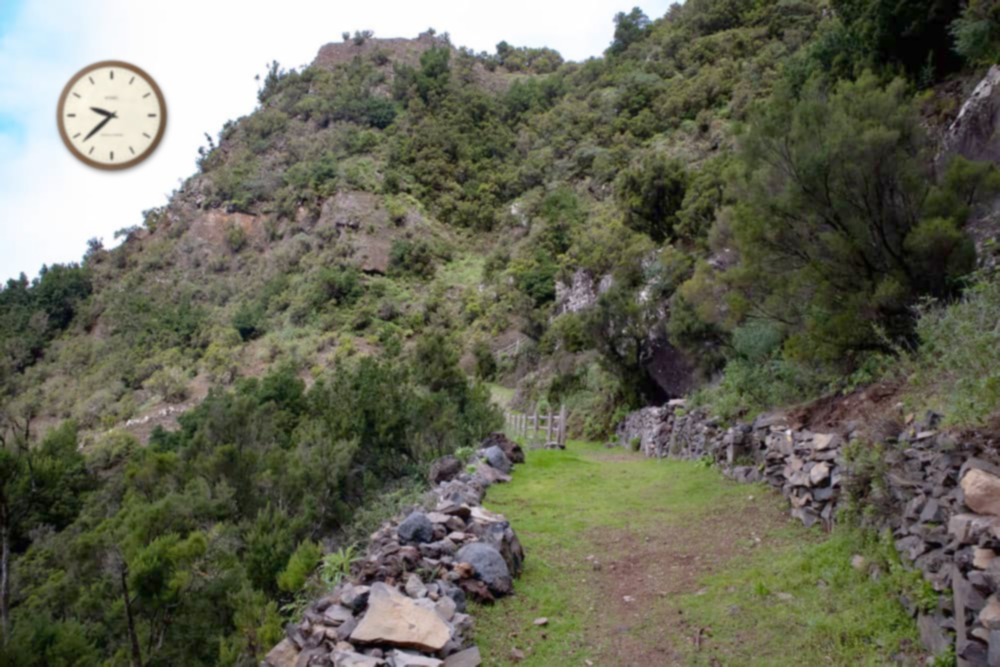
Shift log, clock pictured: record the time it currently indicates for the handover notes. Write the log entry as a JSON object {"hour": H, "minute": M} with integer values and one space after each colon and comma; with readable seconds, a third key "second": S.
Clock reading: {"hour": 9, "minute": 38}
